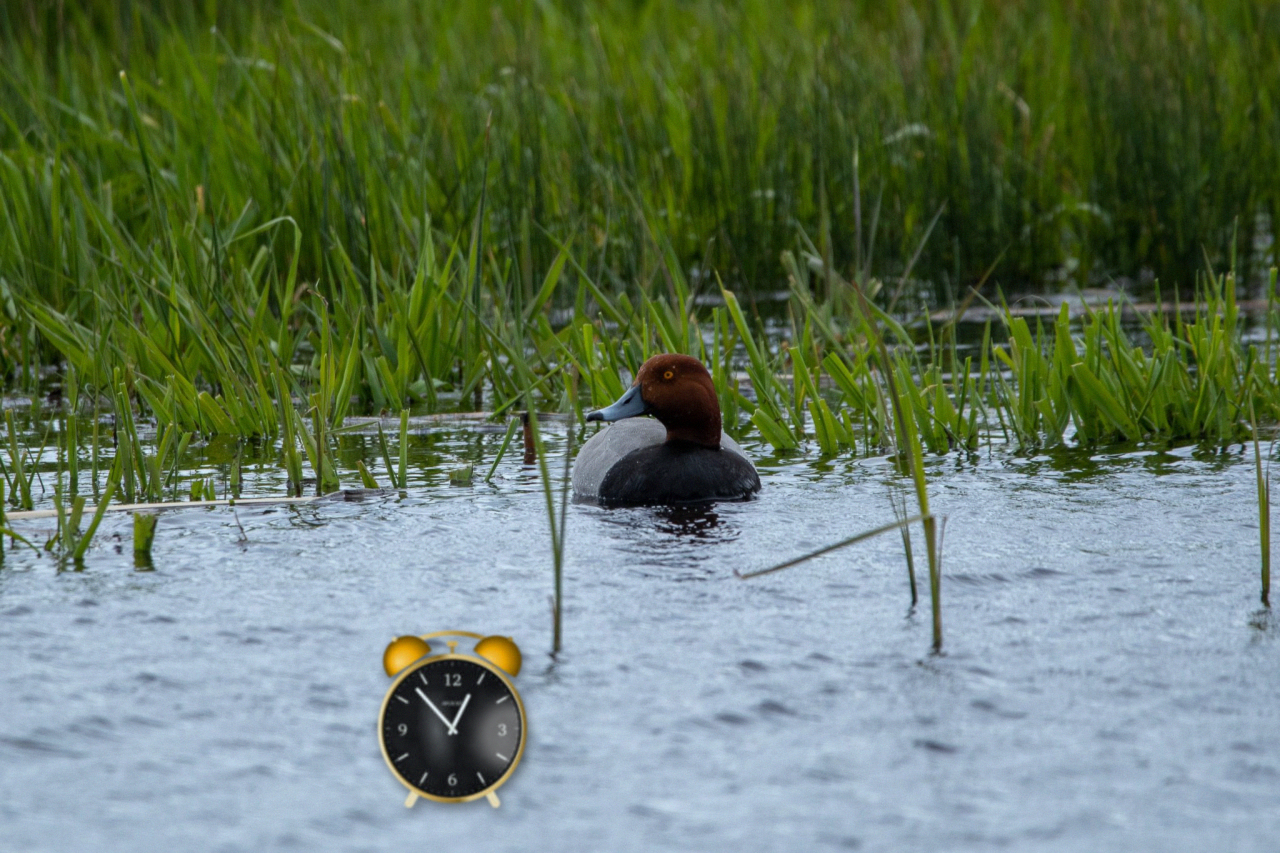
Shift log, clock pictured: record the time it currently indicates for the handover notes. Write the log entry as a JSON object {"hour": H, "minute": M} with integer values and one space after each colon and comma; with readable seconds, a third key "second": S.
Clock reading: {"hour": 12, "minute": 53}
